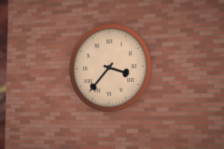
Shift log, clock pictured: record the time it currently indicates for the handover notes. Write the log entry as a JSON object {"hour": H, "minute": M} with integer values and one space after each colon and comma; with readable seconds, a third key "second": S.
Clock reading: {"hour": 3, "minute": 37}
